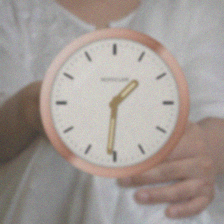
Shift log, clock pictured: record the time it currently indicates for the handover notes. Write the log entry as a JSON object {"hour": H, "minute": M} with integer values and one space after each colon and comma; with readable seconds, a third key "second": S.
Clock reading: {"hour": 1, "minute": 31}
